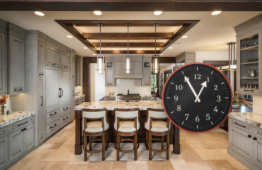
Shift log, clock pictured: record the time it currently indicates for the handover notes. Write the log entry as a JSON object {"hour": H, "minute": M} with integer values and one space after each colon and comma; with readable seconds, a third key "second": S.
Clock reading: {"hour": 12, "minute": 55}
